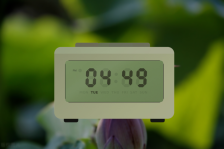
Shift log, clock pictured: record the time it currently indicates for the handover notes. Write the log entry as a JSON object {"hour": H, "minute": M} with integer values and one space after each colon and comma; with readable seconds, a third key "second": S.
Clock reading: {"hour": 4, "minute": 49}
